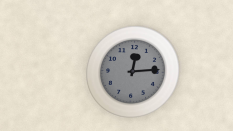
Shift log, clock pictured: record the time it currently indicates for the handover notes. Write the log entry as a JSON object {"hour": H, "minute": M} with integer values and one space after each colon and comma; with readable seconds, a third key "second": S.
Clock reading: {"hour": 12, "minute": 14}
